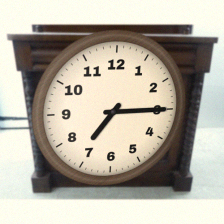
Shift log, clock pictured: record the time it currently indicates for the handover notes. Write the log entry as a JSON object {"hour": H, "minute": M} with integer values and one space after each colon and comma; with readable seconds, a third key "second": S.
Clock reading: {"hour": 7, "minute": 15}
